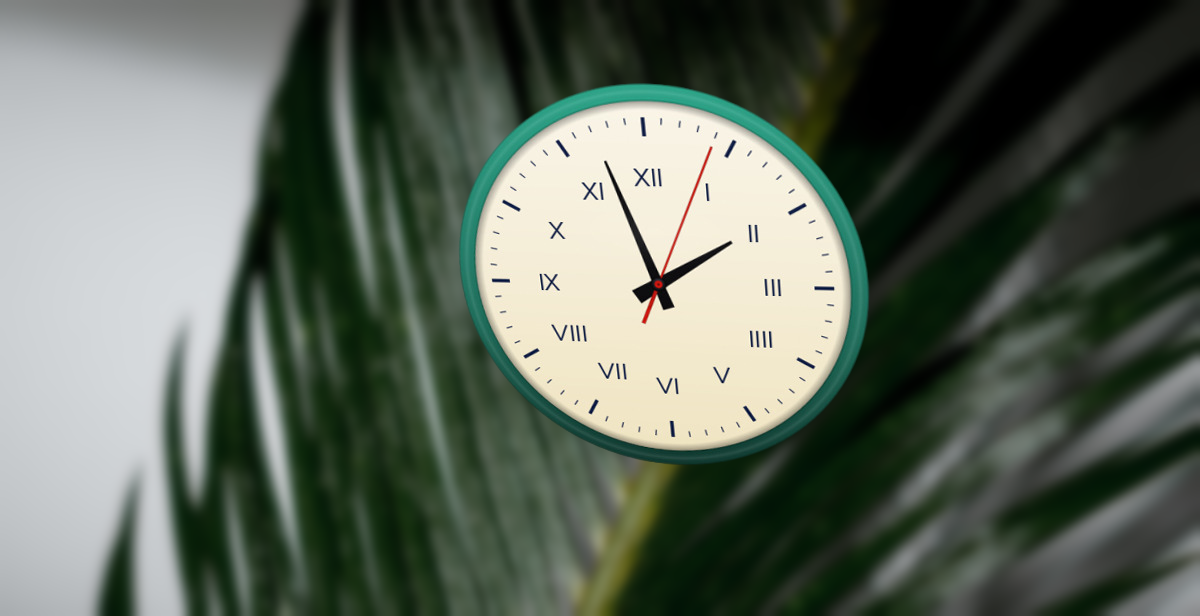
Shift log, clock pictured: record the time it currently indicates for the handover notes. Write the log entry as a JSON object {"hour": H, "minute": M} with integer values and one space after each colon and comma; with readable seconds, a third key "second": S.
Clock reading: {"hour": 1, "minute": 57, "second": 4}
